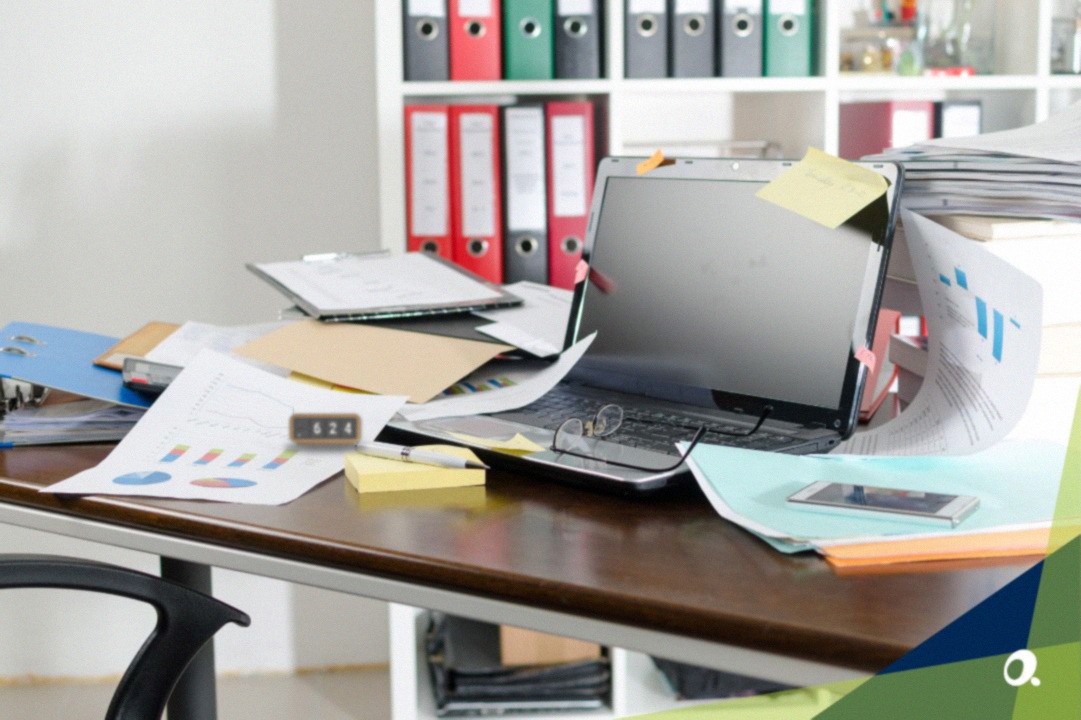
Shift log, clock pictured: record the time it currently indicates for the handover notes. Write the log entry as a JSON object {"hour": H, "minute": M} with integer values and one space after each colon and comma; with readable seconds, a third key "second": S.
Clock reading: {"hour": 6, "minute": 24}
